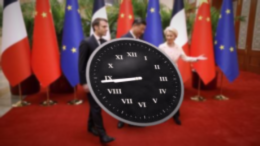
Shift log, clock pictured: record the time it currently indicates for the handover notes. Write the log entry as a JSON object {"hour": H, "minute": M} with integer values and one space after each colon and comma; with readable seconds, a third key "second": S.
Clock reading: {"hour": 8, "minute": 44}
